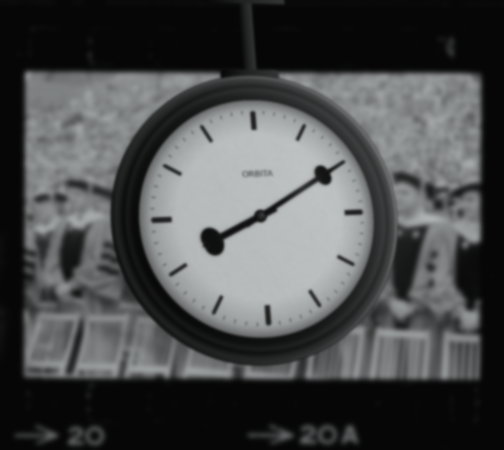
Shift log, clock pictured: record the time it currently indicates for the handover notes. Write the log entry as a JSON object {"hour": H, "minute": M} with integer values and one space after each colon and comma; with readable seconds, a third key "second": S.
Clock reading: {"hour": 8, "minute": 10}
